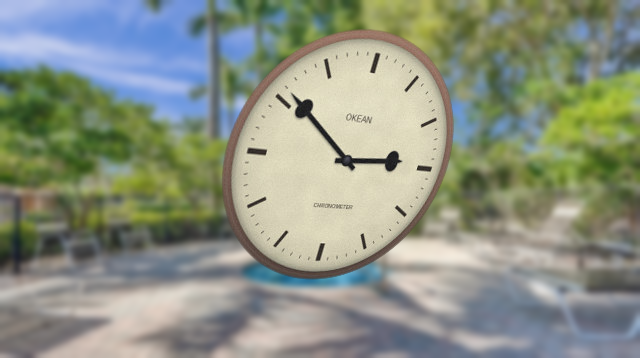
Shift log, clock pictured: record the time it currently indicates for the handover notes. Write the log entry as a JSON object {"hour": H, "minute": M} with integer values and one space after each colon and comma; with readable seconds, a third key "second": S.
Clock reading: {"hour": 2, "minute": 51}
